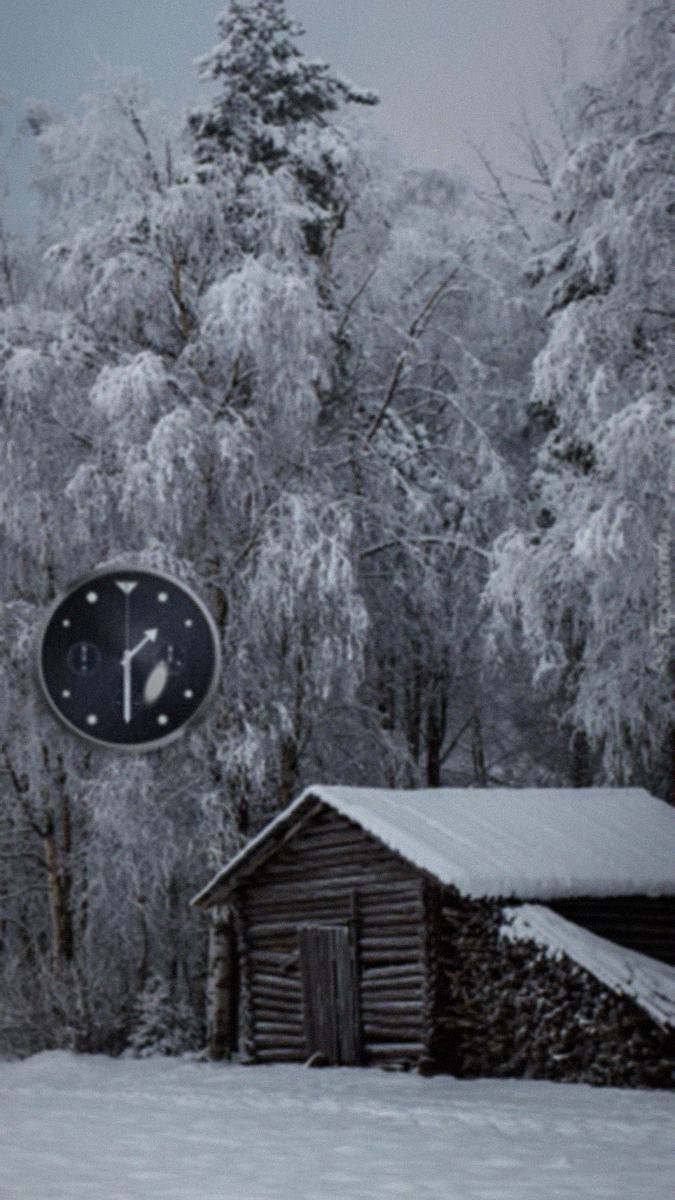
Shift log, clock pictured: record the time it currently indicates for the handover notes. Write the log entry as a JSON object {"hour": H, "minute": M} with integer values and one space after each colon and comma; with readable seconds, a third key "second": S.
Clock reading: {"hour": 1, "minute": 30}
